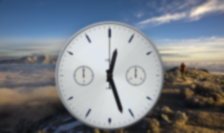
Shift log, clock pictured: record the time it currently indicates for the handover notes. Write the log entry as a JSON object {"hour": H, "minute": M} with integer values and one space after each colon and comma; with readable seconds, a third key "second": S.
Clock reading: {"hour": 12, "minute": 27}
